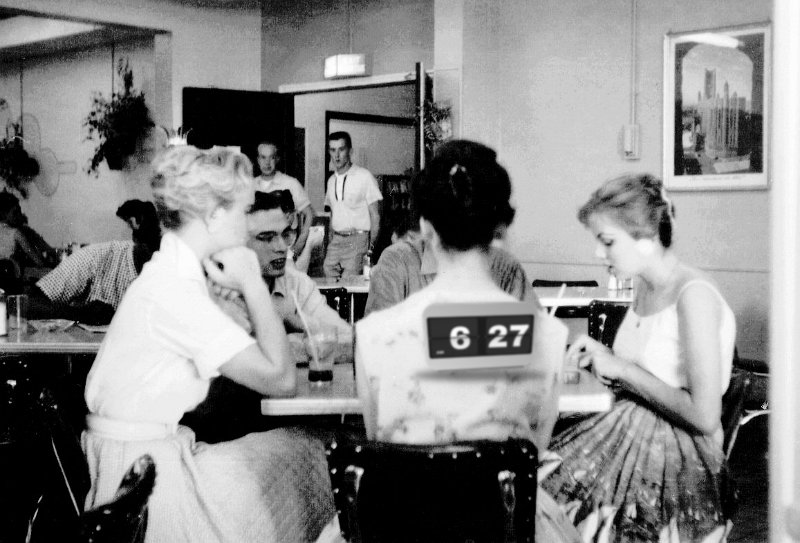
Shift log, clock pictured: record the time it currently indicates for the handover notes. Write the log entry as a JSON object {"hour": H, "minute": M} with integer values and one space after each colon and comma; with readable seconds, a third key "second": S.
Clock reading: {"hour": 6, "minute": 27}
